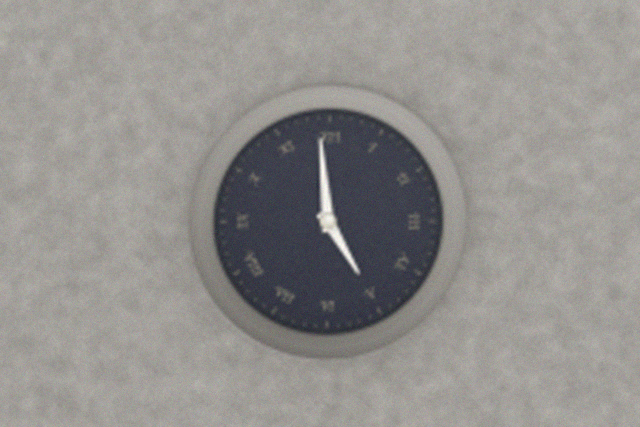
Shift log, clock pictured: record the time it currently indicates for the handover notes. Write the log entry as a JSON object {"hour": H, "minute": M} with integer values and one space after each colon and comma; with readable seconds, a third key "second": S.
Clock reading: {"hour": 4, "minute": 59}
